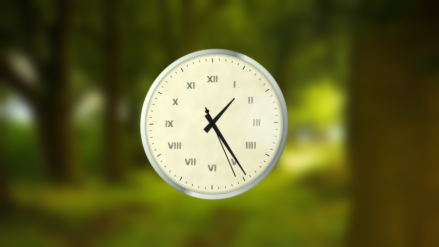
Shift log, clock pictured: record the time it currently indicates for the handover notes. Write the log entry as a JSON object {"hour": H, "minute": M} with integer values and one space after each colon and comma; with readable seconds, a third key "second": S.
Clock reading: {"hour": 1, "minute": 24, "second": 26}
